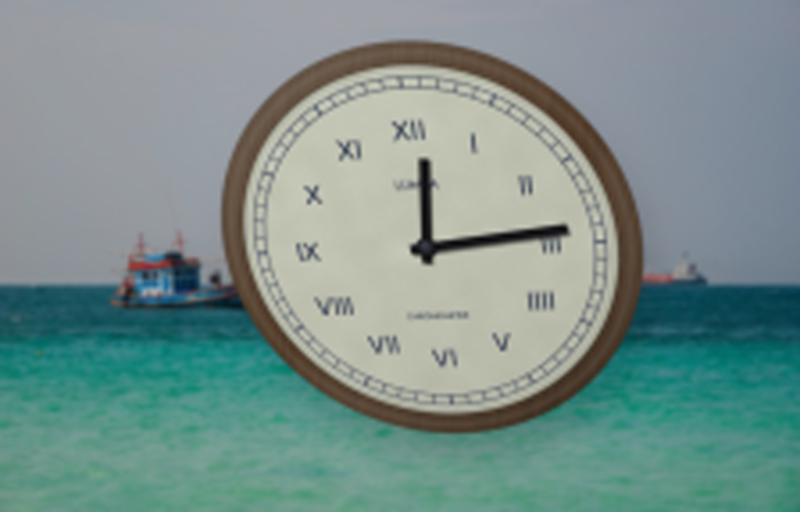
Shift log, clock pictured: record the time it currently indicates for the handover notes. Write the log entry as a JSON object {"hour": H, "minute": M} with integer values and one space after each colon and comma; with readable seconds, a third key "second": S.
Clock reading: {"hour": 12, "minute": 14}
